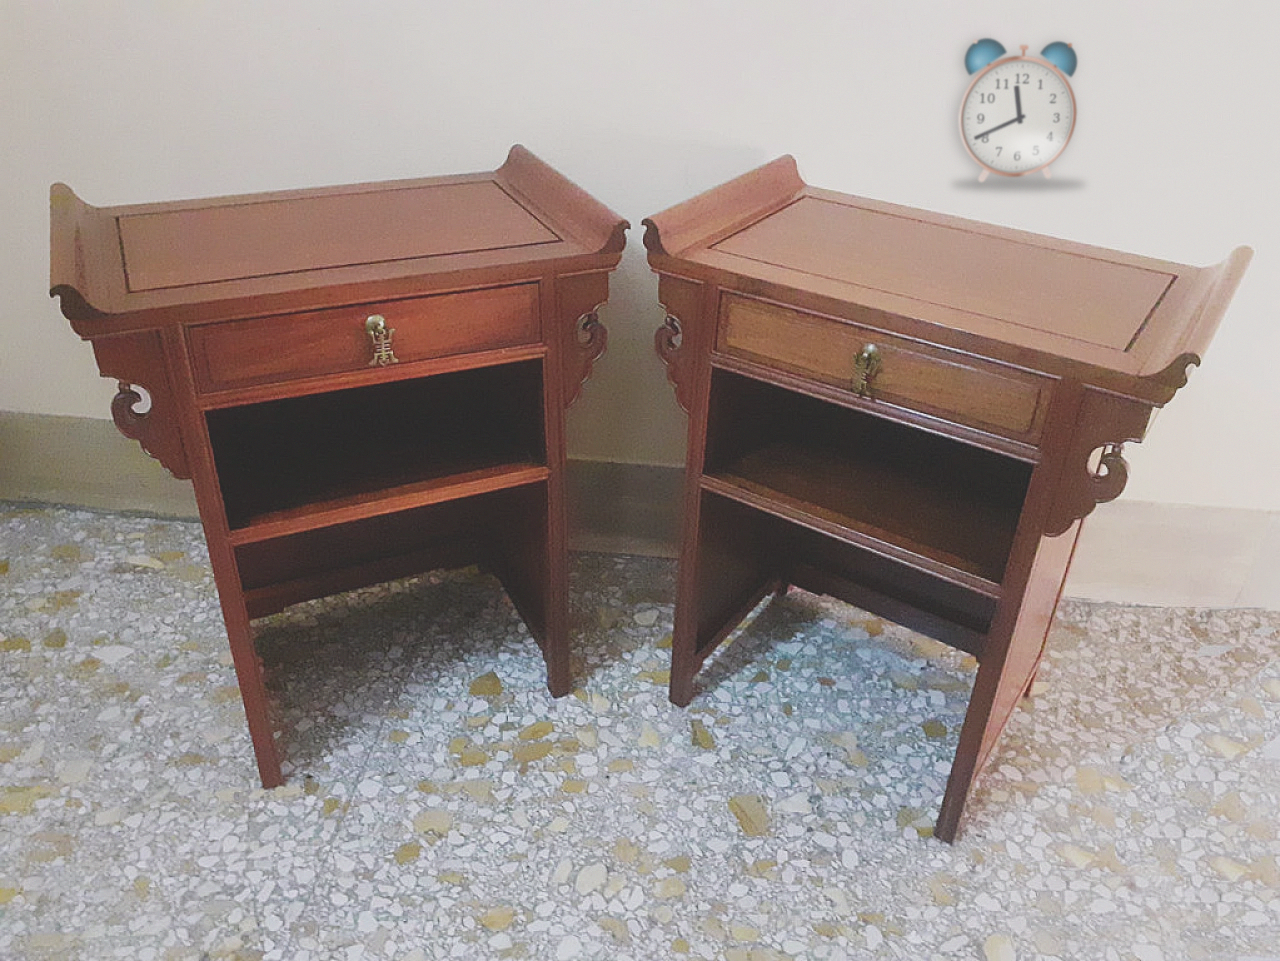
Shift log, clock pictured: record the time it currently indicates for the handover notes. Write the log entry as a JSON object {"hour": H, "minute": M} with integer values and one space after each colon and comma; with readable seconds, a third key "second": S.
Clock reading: {"hour": 11, "minute": 41}
